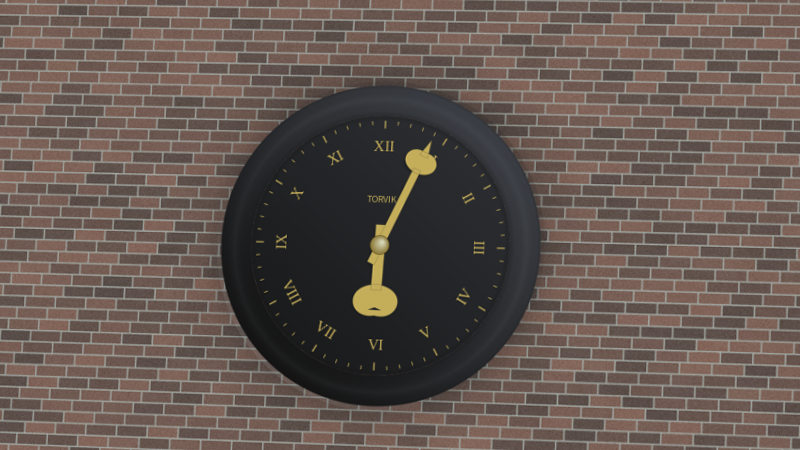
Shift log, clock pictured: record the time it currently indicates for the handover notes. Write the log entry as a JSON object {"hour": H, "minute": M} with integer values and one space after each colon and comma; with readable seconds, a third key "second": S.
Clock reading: {"hour": 6, "minute": 4}
